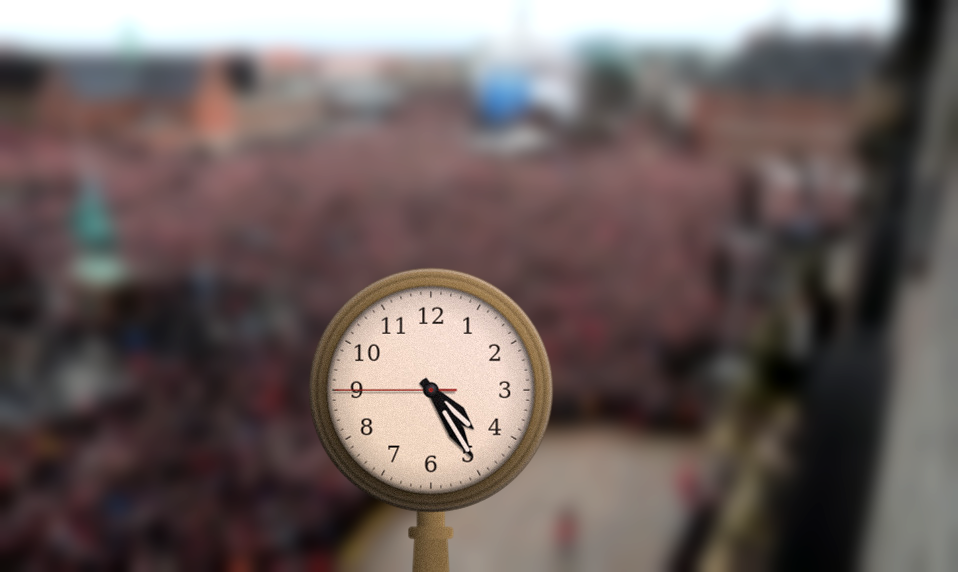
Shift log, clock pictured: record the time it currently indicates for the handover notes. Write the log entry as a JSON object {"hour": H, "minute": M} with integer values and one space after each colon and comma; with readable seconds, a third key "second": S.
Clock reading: {"hour": 4, "minute": 24, "second": 45}
